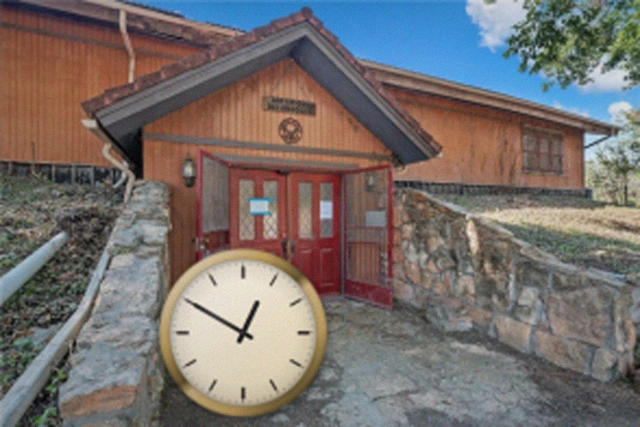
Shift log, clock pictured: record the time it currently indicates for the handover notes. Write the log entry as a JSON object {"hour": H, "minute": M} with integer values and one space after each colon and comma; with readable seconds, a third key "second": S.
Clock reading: {"hour": 12, "minute": 50}
